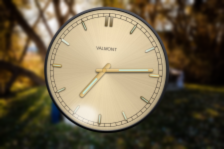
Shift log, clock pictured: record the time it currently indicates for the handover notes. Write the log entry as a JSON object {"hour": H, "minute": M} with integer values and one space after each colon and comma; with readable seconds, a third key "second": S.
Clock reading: {"hour": 7, "minute": 14}
